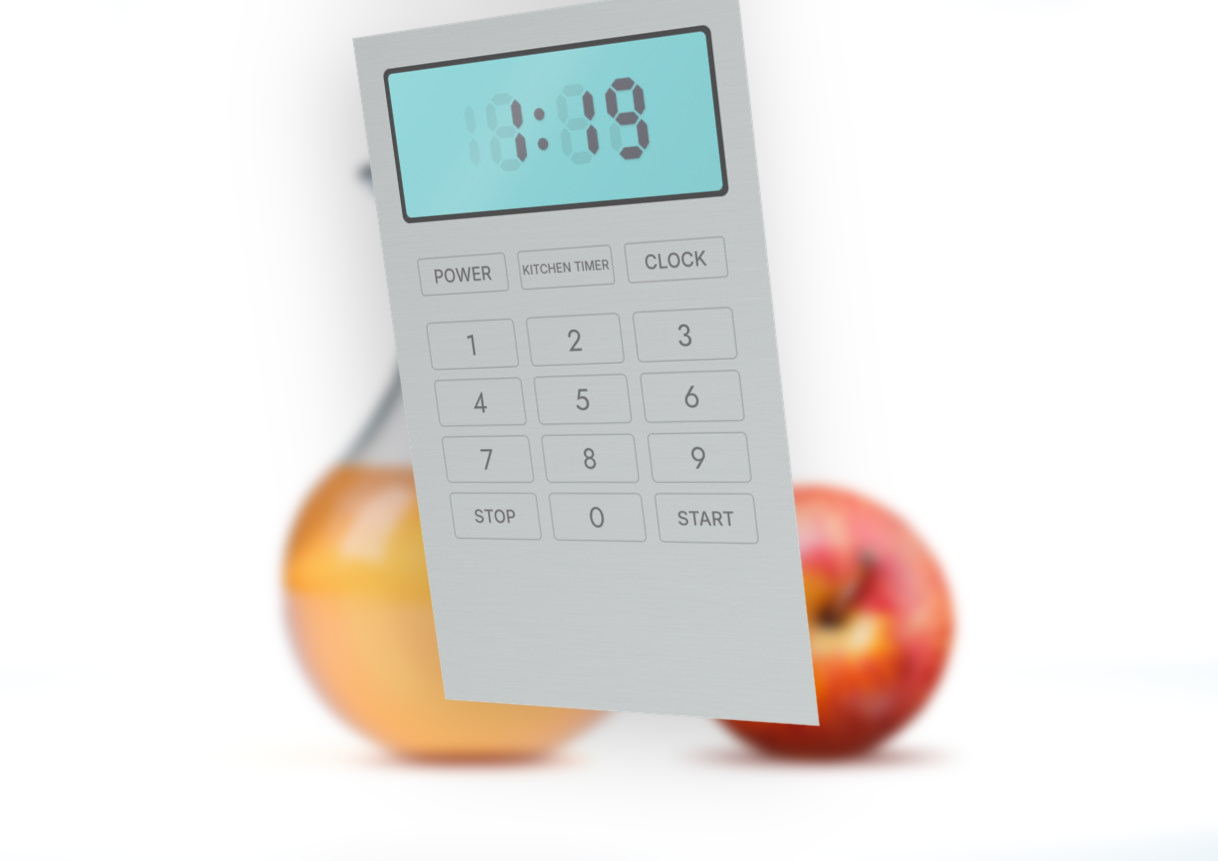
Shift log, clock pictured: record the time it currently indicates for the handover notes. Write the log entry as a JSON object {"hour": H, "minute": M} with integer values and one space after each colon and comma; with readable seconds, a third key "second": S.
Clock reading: {"hour": 1, "minute": 19}
